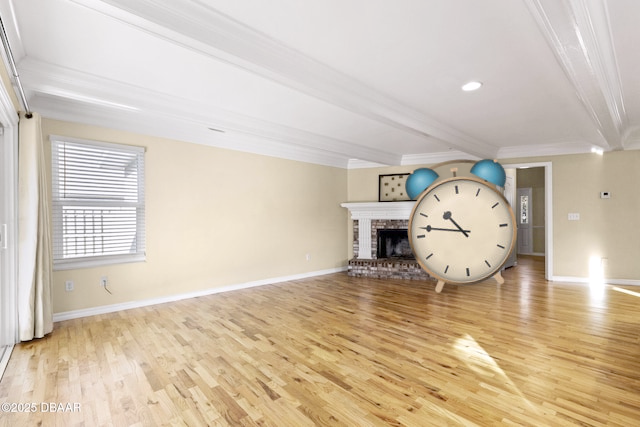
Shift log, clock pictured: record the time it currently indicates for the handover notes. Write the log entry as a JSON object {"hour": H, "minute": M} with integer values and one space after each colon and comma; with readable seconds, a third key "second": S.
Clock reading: {"hour": 10, "minute": 47}
